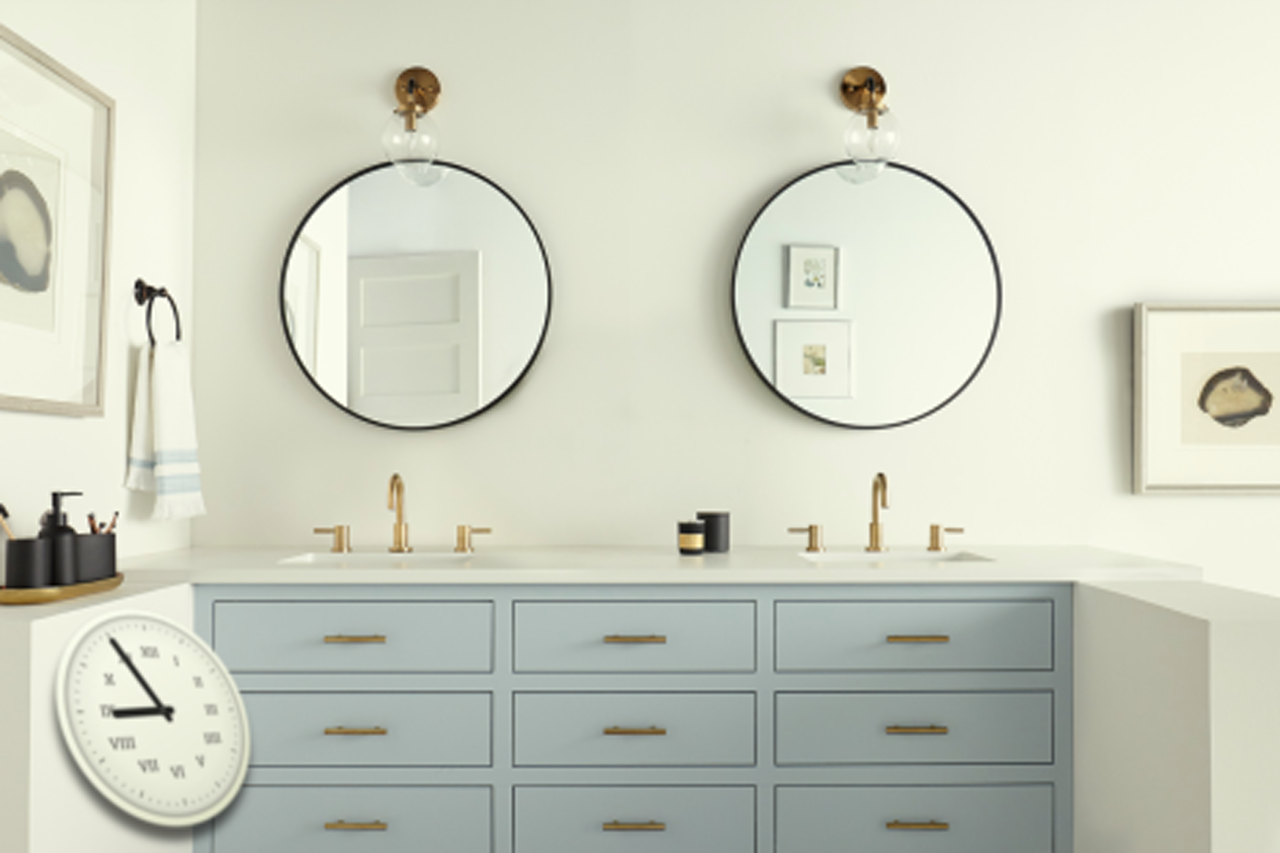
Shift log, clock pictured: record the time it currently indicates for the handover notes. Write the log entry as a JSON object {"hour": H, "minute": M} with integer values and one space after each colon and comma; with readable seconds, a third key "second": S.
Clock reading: {"hour": 8, "minute": 55}
